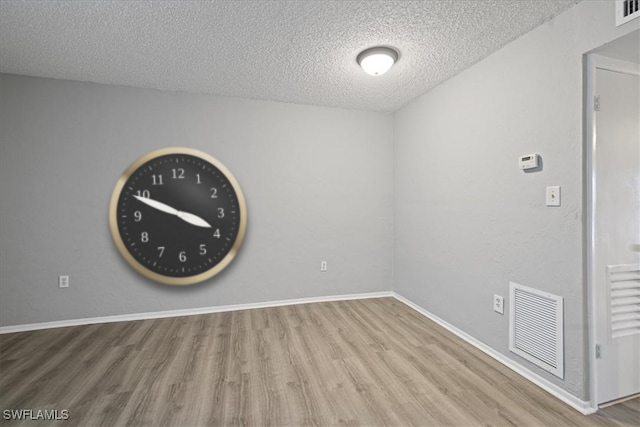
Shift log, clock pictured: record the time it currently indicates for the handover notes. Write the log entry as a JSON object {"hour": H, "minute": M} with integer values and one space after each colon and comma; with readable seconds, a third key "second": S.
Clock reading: {"hour": 3, "minute": 49}
